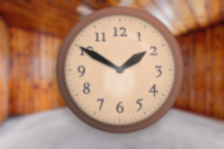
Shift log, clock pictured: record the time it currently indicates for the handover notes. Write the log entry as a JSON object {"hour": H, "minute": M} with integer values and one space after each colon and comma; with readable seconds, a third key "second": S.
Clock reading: {"hour": 1, "minute": 50}
